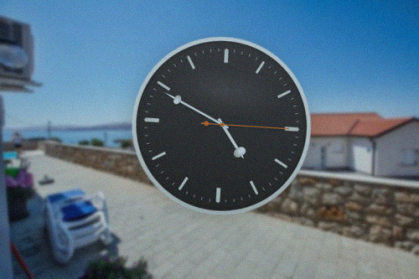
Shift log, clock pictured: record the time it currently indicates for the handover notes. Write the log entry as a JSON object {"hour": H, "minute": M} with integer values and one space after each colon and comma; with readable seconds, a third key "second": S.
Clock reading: {"hour": 4, "minute": 49, "second": 15}
